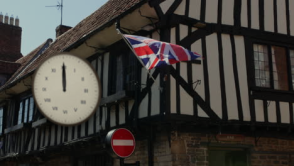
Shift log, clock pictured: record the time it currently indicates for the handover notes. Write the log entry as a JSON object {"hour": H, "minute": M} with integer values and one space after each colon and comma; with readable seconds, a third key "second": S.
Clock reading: {"hour": 12, "minute": 0}
